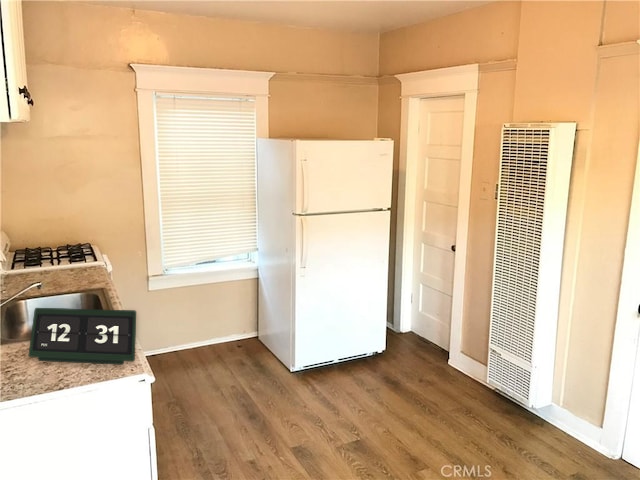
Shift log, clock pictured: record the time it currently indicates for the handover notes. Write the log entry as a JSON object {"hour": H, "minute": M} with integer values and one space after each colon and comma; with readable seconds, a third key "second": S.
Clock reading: {"hour": 12, "minute": 31}
